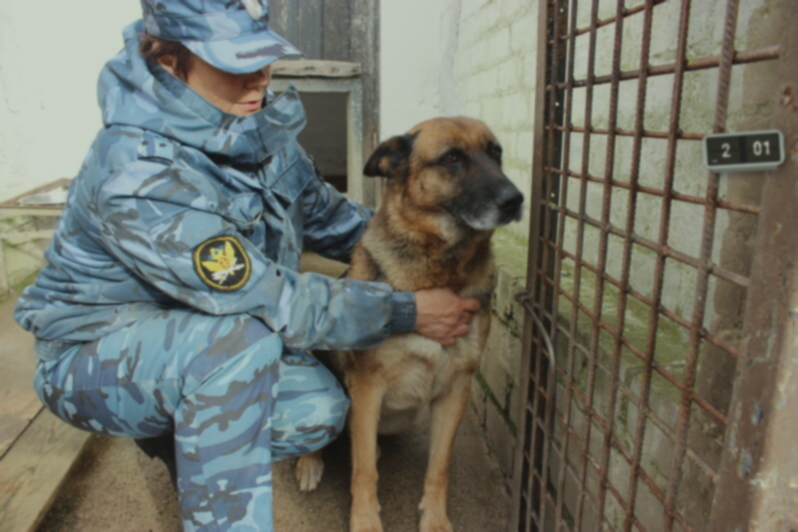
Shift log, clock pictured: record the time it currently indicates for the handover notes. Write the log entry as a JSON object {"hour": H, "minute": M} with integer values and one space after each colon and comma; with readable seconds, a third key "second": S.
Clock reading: {"hour": 2, "minute": 1}
